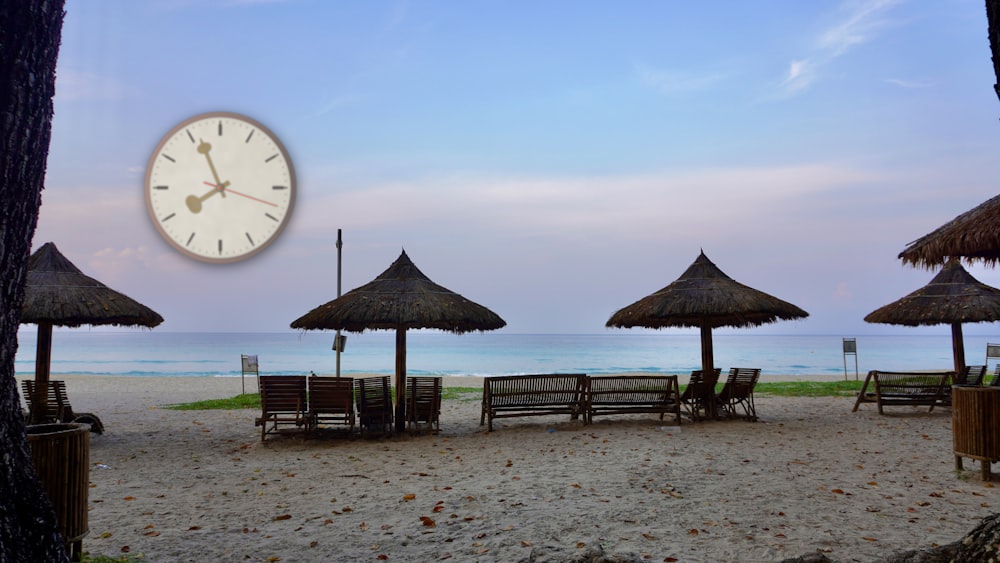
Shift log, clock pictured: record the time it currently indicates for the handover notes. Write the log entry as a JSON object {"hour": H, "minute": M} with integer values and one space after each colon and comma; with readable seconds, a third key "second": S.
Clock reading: {"hour": 7, "minute": 56, "second": 18}
